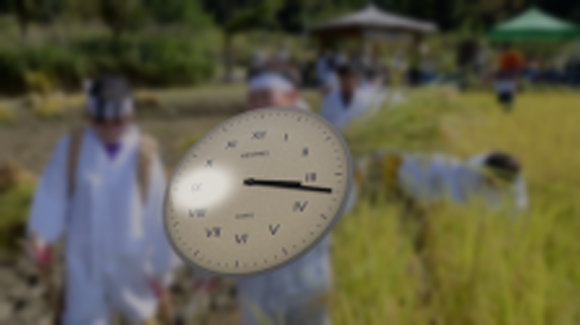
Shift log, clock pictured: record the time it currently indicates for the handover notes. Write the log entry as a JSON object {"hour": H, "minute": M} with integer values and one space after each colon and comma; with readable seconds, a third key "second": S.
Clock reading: {"hour": 3, "minute": 17}
